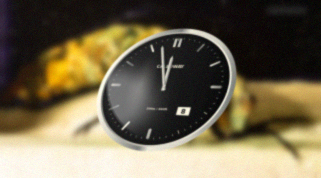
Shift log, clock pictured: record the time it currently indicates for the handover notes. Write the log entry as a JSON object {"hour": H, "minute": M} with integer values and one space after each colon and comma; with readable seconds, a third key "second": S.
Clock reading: {"hour": 11, "minute": 57}
